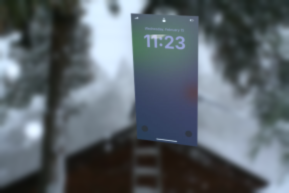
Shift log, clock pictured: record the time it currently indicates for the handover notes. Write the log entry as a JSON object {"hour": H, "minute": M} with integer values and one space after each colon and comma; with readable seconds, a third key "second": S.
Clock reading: {"hour": 11, "minute": 23}
